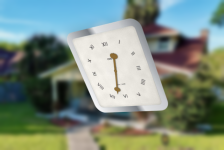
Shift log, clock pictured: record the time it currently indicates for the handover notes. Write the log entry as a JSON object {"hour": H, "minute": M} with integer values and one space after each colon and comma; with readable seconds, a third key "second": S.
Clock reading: {"hour": 12, "minute": 33}
